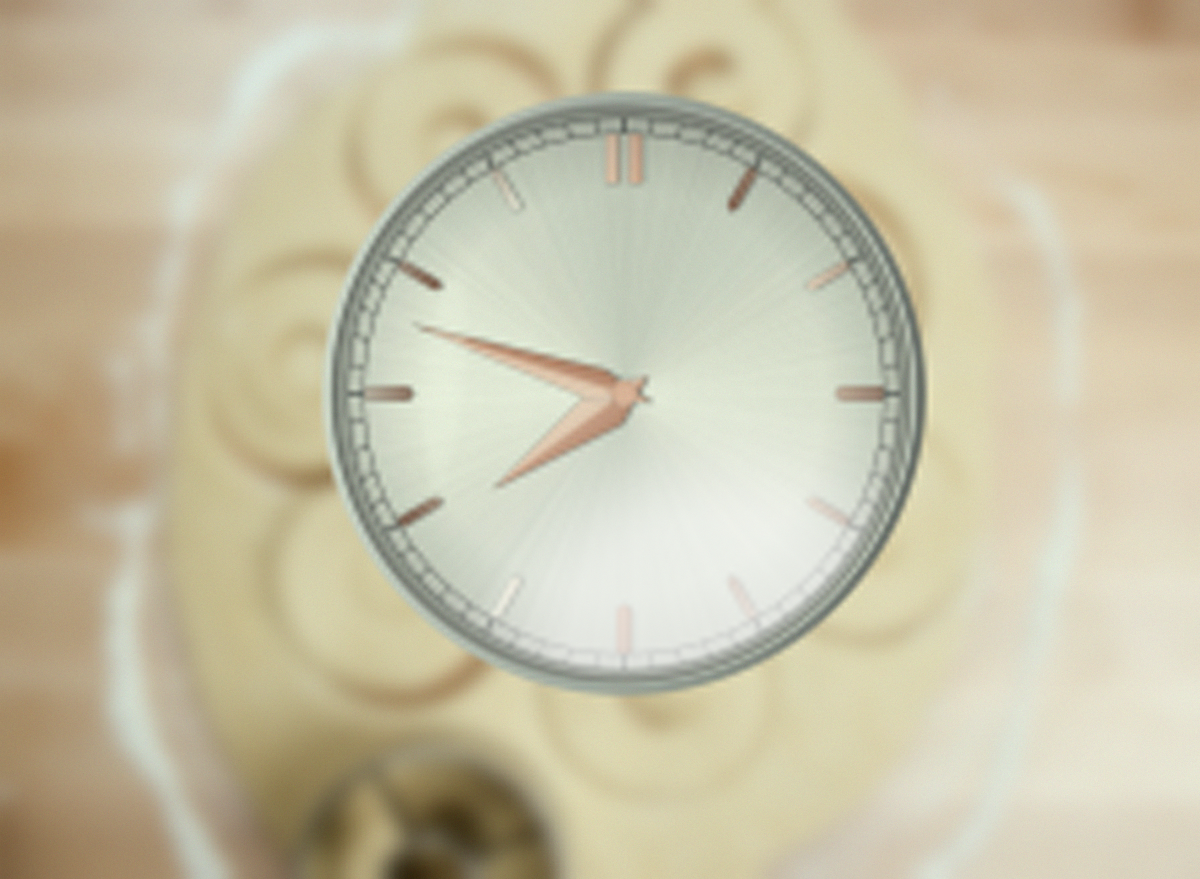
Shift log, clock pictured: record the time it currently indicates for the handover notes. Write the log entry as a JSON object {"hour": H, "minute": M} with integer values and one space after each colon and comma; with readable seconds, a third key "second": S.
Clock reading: {"hour": 7, "minute": 48}
